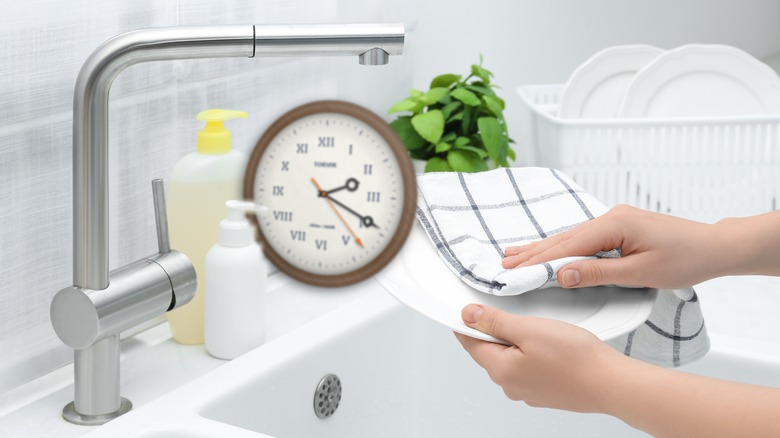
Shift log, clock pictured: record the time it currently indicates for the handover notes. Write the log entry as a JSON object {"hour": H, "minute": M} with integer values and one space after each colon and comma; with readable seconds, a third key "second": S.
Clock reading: {"hour": 2, "minute": 19, "second": 23}
